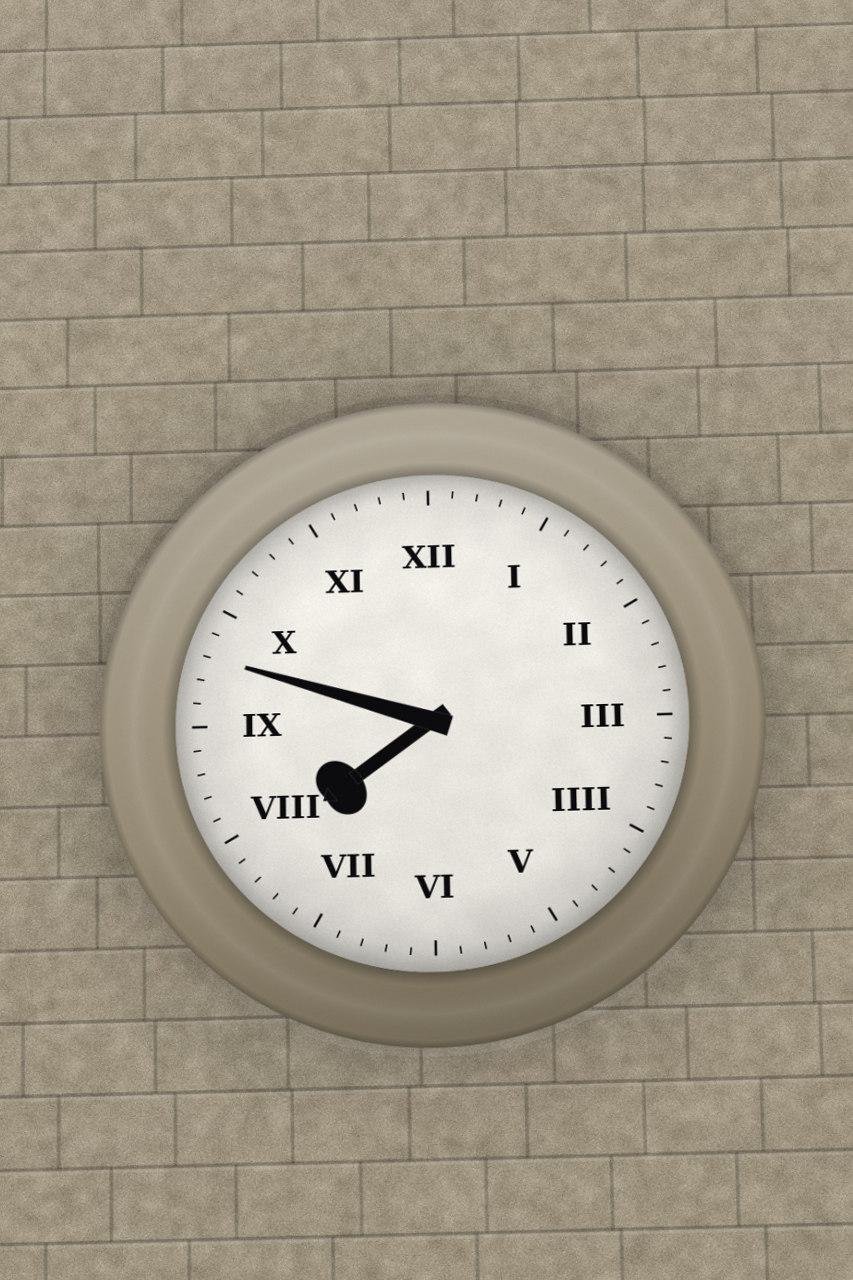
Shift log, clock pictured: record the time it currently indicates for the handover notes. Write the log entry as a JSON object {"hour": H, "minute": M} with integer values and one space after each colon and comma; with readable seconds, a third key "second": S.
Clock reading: {"hour": 7, "minute": 48}
